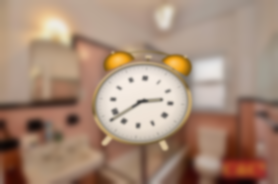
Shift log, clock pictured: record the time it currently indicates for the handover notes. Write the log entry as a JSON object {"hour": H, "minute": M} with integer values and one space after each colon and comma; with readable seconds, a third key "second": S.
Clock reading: {"hour": 2, "minute": 38}
